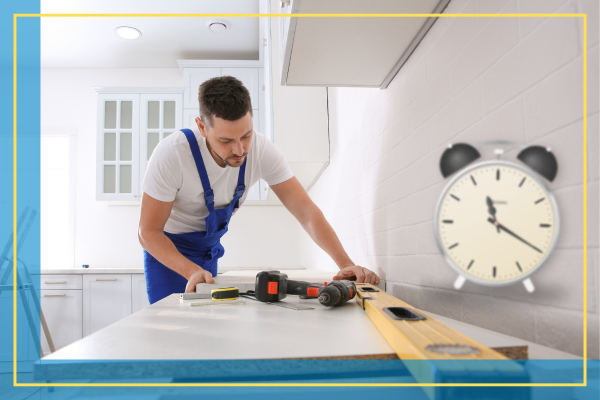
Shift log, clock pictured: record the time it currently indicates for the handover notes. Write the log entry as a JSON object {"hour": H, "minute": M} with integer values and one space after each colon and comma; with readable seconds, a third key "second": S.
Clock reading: {"hour": 11, "minute": 20}
